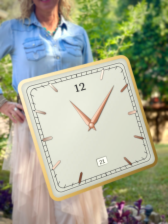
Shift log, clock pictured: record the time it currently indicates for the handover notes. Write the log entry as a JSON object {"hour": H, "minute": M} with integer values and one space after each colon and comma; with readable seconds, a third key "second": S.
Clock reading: {"hour": 11, "minute": 8}
